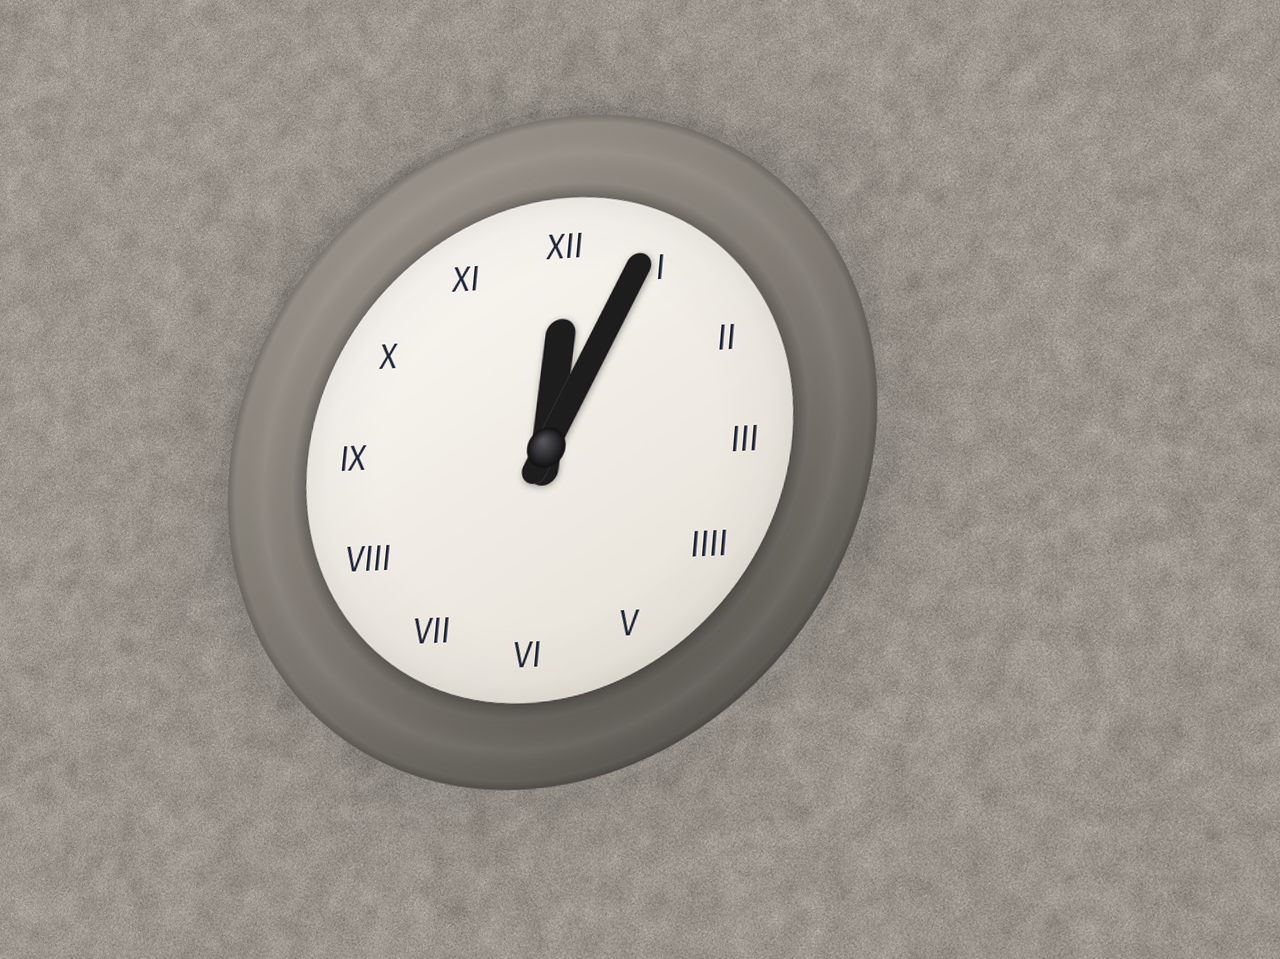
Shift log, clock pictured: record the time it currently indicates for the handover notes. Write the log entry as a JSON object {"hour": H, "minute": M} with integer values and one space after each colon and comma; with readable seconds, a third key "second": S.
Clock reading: {"hour": 12, "minute": 4}
